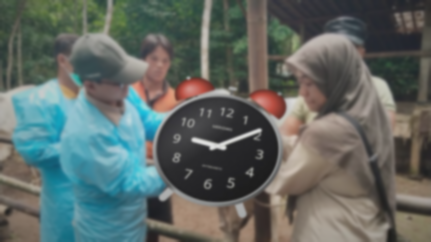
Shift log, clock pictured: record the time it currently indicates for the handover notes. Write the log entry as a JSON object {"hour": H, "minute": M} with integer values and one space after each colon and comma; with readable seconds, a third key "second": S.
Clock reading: {"hour": 9, "minute": 9}
